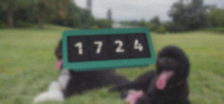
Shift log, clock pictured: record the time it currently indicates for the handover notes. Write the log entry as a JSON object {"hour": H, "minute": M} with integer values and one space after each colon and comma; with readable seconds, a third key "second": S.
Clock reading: {"hour": 17, "minute": 24}
